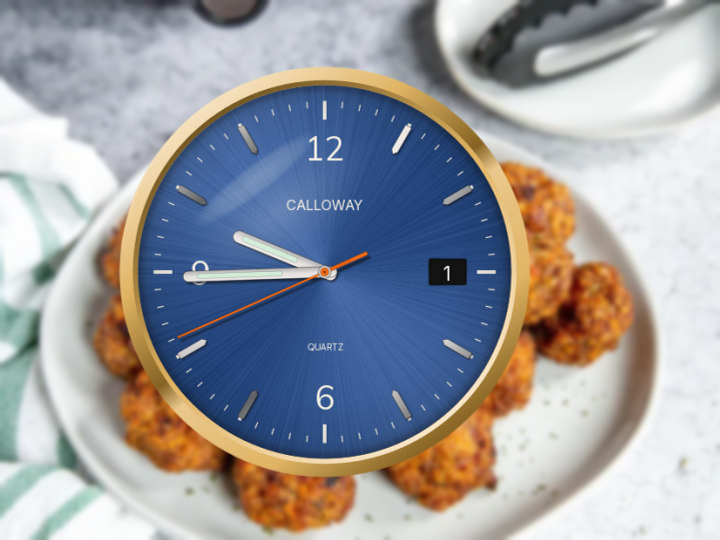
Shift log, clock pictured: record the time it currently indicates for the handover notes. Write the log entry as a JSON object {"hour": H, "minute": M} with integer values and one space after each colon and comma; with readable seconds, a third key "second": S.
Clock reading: {"hour": 9, "minute": 44, "second": 41}
